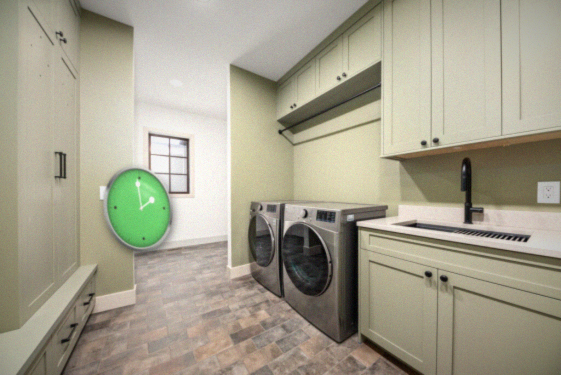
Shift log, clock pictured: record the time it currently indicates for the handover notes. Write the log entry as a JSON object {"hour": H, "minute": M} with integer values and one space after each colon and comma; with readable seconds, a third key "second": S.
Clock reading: {"hour": 1, "minute": 59}
